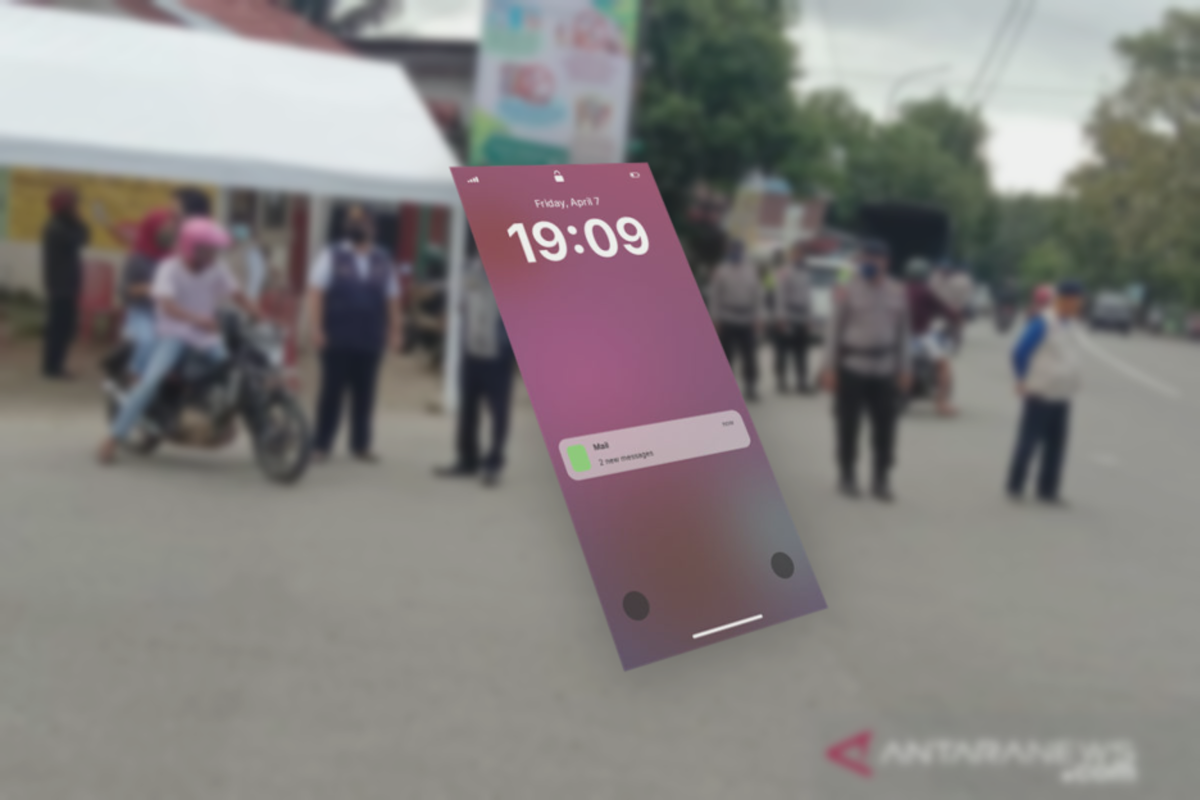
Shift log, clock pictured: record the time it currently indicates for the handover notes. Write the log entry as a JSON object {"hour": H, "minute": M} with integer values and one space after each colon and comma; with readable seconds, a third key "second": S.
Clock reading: {"hour": 19, "minute": 9}
